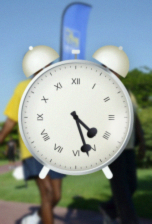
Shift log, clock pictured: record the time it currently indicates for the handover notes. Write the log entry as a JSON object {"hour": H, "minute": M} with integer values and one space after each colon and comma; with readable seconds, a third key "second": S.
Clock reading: {"hour": 4, "minute": 27}
